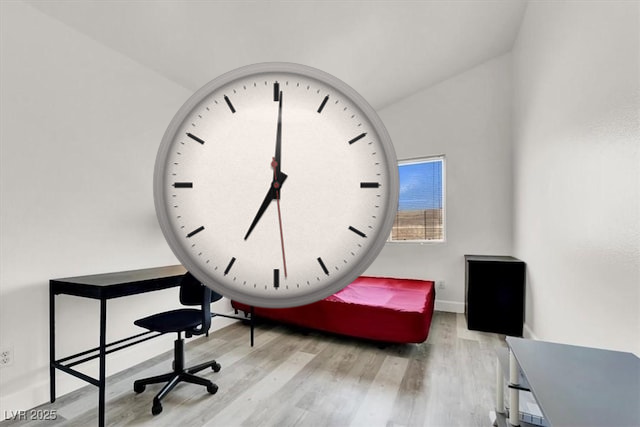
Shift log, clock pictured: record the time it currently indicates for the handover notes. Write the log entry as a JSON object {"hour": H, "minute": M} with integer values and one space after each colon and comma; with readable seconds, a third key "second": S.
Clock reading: {"hour": 7, "minute": 0, "second": 29}
